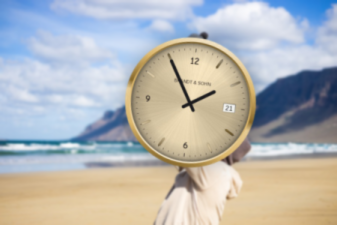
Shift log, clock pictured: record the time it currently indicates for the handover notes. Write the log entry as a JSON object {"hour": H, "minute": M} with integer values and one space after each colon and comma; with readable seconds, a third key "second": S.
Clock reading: {"hour": 1, "minute": 55}
